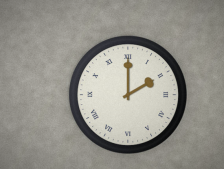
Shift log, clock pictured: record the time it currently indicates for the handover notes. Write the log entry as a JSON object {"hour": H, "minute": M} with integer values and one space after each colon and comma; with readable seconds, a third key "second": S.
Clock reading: {"hour": 2, "minute": 0}
